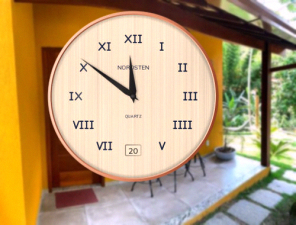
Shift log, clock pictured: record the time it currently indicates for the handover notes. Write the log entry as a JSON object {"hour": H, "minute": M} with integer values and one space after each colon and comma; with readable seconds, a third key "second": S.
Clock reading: {"hour": 11, "minute": 51}
